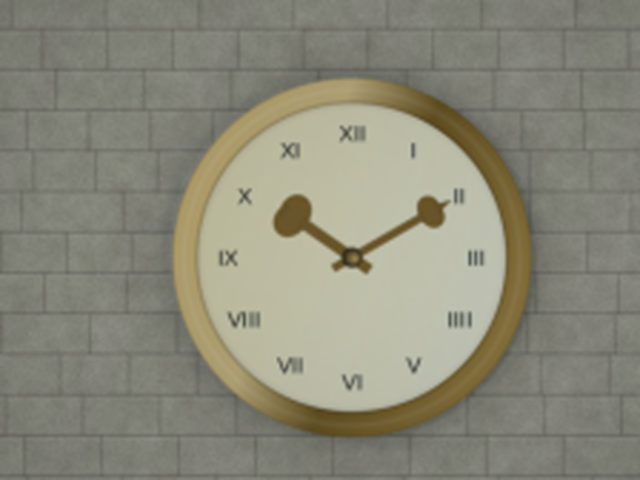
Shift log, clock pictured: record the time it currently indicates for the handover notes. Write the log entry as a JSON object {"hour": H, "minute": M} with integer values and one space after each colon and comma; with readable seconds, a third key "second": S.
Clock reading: {"hour": 10, "minute": 10}
